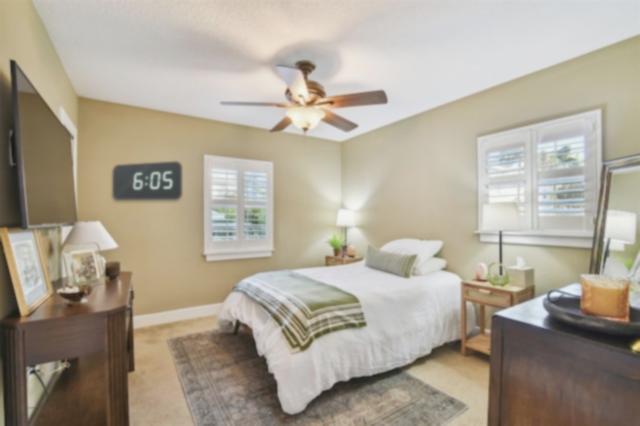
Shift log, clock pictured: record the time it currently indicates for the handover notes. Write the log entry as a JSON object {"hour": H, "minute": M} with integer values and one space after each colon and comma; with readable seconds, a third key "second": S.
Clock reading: {"hour": 6, "minute": 5}
